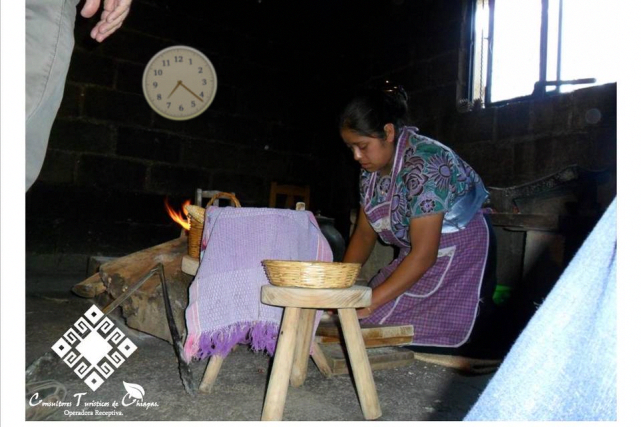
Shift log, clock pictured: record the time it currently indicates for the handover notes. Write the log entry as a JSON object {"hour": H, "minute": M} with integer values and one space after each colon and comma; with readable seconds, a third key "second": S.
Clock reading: {"hour": 7, "minute": 22}
